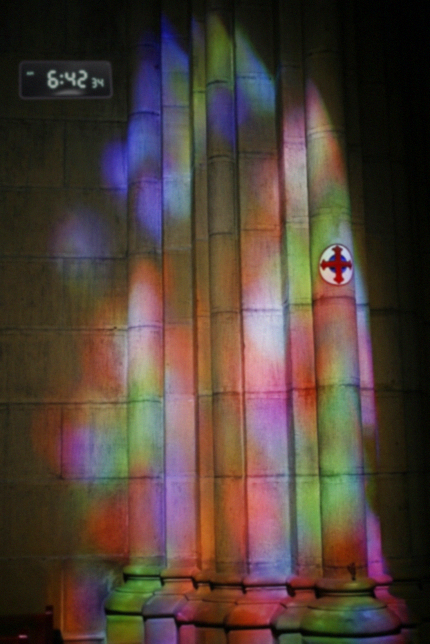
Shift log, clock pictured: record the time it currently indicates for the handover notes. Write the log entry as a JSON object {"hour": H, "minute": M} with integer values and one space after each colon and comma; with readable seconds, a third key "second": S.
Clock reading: {"hour": 6, "minute": 42}
